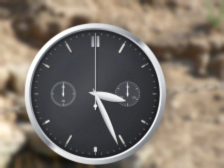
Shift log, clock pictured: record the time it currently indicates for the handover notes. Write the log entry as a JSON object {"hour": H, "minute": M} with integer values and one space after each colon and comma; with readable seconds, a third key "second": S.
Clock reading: {"hour": 3, "minute": 26}
